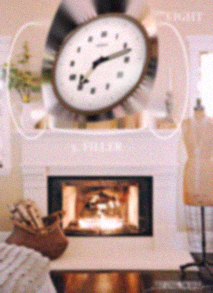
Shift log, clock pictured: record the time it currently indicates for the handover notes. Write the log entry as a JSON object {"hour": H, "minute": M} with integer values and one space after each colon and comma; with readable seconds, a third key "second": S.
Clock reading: {"hour": 7, "minute": 12}
